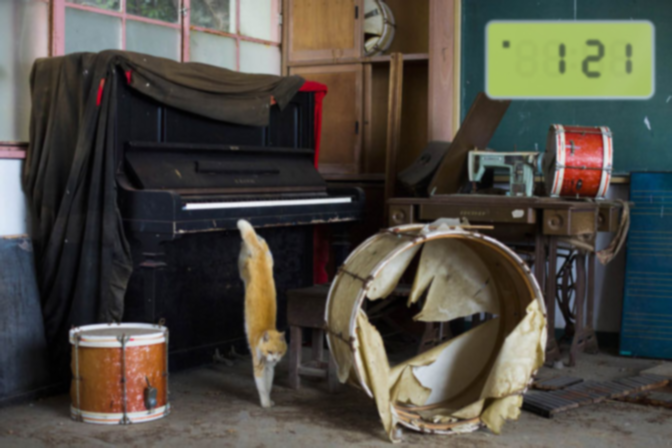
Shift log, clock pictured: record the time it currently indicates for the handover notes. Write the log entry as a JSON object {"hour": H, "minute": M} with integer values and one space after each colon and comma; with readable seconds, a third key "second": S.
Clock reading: {"hour": 1, "minute": 21}
